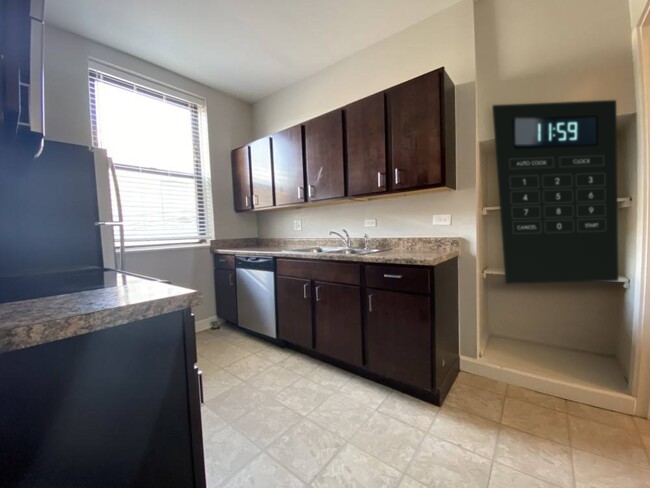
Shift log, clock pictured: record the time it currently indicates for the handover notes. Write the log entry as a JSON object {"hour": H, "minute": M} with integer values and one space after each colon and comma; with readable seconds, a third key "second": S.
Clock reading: {"hour": 11, "minute": 59}
